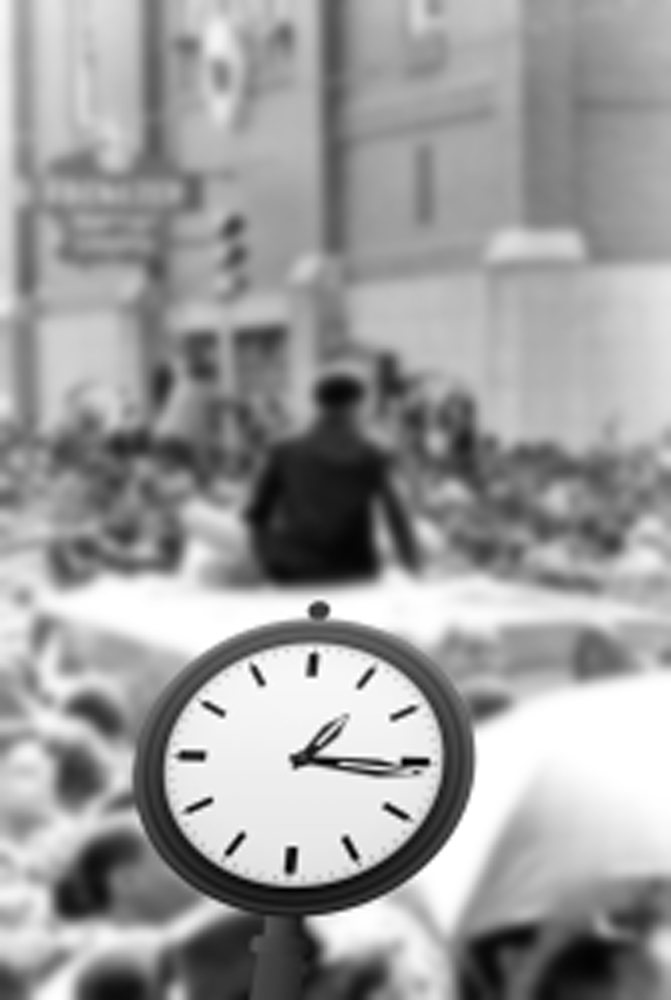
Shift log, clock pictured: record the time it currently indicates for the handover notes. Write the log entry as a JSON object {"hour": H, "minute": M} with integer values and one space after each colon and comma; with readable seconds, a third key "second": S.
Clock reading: {"hour": 1, "minute": 16}
